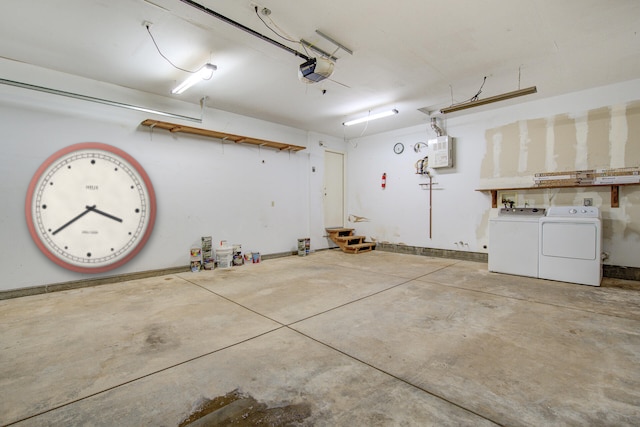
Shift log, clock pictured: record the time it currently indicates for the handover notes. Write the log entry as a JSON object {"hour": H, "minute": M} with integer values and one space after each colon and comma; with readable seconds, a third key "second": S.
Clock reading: {"hour": 3, "minute": 39}
